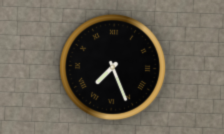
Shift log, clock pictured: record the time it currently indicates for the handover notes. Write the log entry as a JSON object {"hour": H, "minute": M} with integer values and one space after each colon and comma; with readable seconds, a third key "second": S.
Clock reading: {"hour": 7, "minute": 26}
